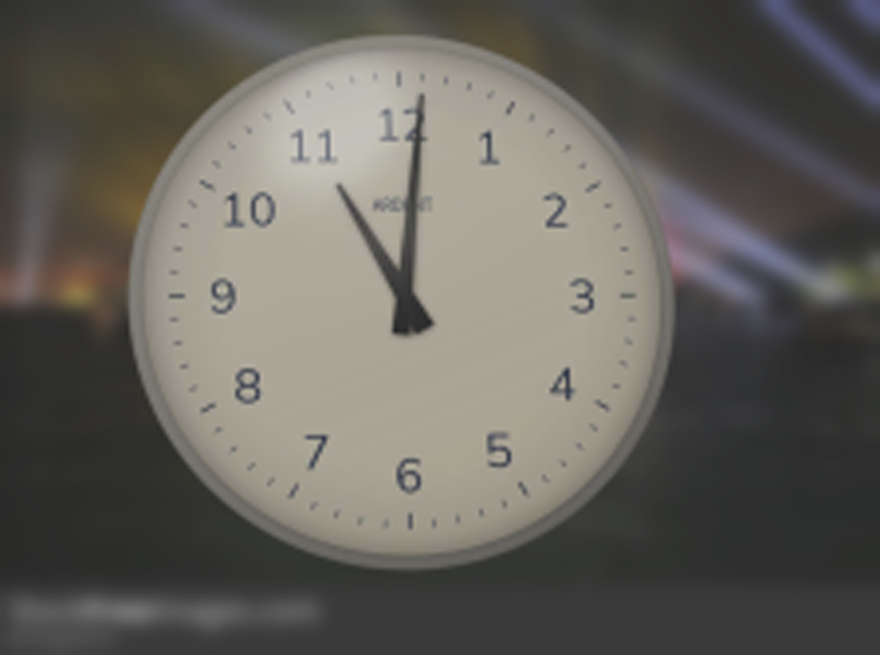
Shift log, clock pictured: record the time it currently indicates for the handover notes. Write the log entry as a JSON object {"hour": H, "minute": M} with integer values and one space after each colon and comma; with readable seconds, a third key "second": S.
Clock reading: {"hour": 11, "minute": 1}
